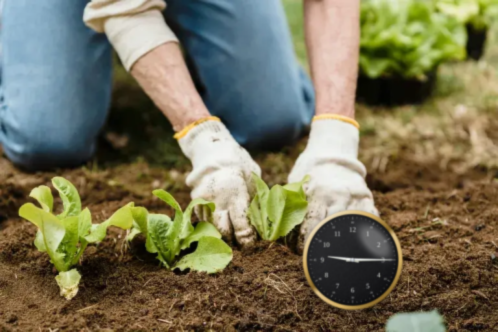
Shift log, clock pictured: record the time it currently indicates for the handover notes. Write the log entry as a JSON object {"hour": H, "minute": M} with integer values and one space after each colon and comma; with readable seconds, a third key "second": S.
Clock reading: {"hour": 9, "minute": 15}
